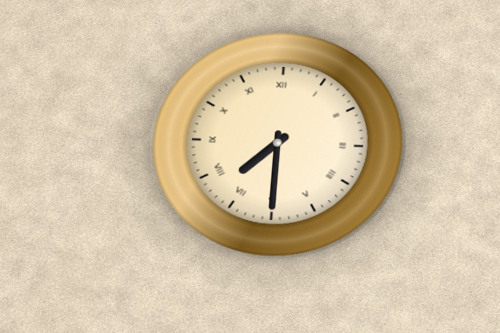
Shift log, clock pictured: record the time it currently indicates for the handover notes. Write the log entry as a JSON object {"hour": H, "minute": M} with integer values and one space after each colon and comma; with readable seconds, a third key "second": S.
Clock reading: {"hour": 7, "minute": 30}
